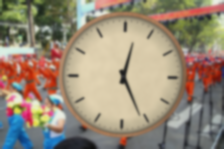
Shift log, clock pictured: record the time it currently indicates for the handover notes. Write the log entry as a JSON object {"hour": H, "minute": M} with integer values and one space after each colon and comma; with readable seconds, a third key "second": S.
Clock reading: {"hour": 12, "minute": 26}
